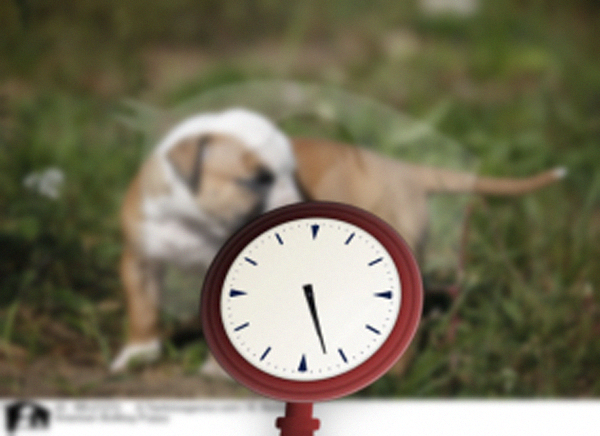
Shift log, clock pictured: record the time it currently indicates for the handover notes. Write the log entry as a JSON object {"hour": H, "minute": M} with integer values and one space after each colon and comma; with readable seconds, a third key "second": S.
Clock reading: {"hour": 5, "minute": 27}
